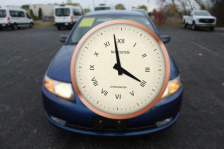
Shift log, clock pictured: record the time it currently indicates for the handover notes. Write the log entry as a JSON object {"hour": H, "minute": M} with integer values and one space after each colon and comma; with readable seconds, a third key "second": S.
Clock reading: {"hour": 3, "minute": 58}
